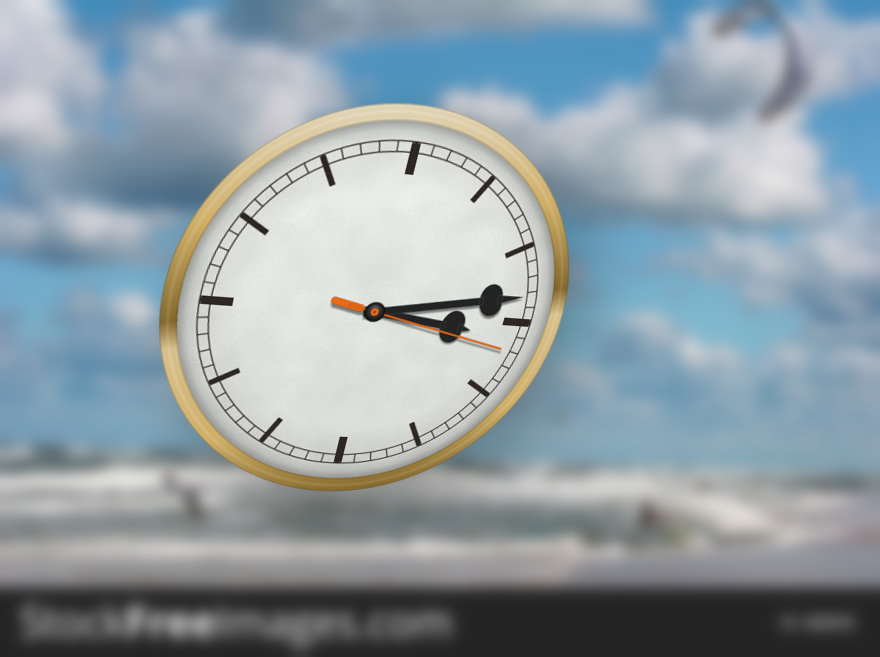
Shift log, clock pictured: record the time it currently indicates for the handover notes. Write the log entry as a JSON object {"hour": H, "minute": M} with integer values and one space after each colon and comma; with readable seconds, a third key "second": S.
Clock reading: {"hour": 3, "minute": 13, "second": 17}
